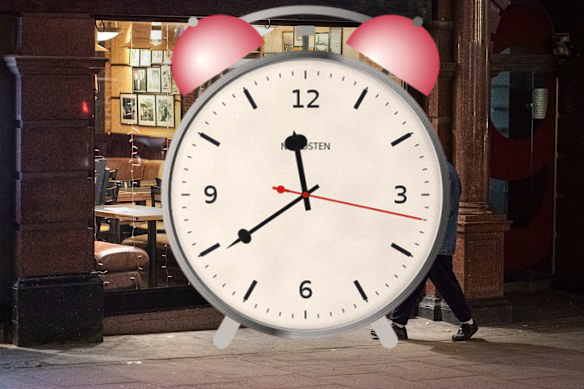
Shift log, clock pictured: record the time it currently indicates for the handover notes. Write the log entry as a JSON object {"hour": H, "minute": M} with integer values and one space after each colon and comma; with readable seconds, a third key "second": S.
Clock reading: {"hour": 11, "minute": 39, "second": 17}
